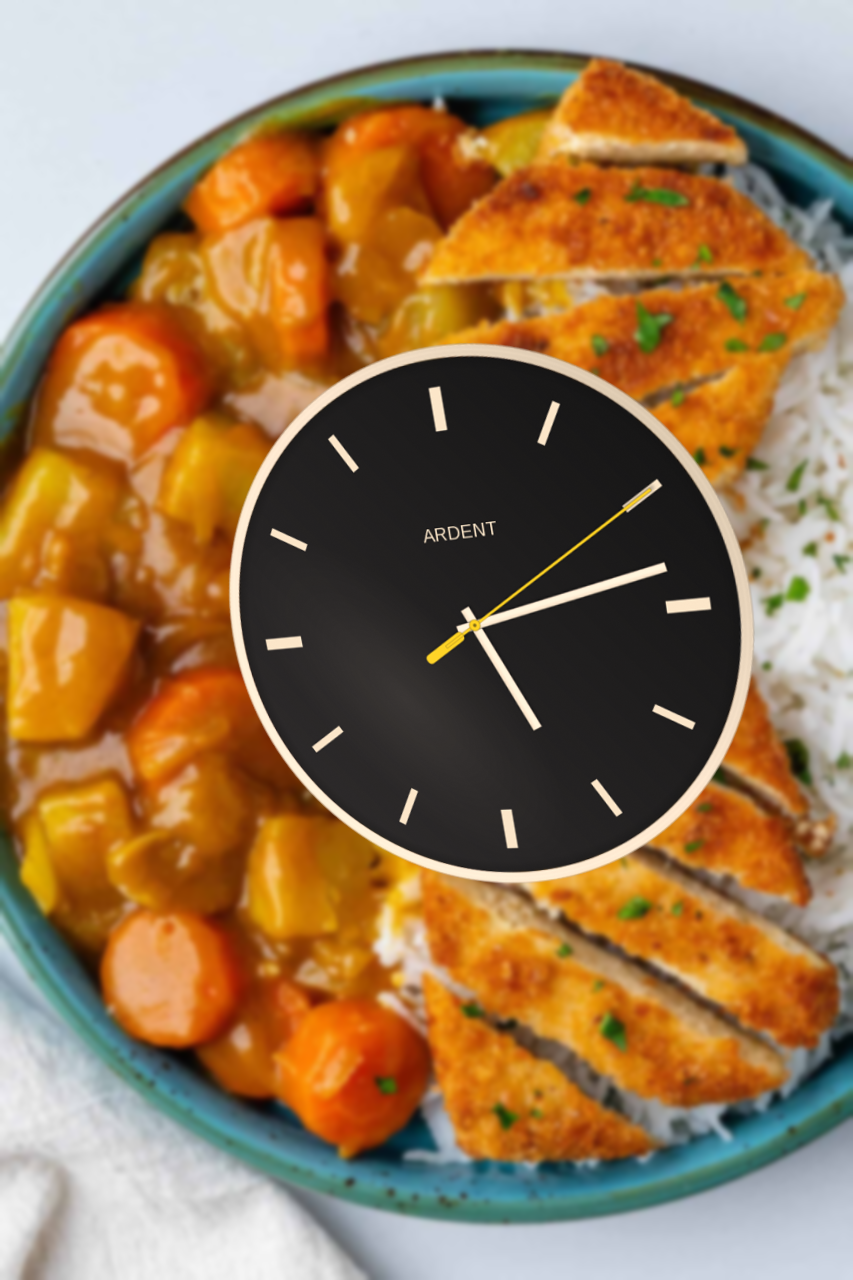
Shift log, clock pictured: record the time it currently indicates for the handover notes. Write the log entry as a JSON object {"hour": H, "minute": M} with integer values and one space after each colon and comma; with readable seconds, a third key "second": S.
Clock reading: {"hour": 5, "minute": 13, "second": 10}
